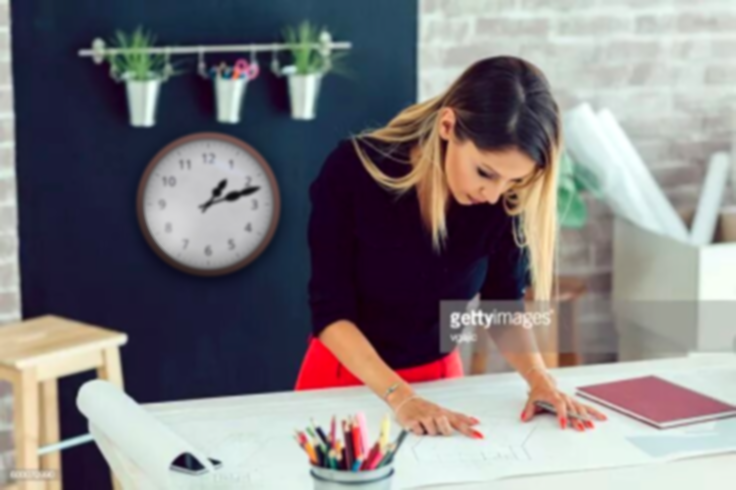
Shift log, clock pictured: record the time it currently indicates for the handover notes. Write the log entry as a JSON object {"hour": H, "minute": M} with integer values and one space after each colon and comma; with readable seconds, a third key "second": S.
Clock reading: {"hour": 1, "minute": 12}
